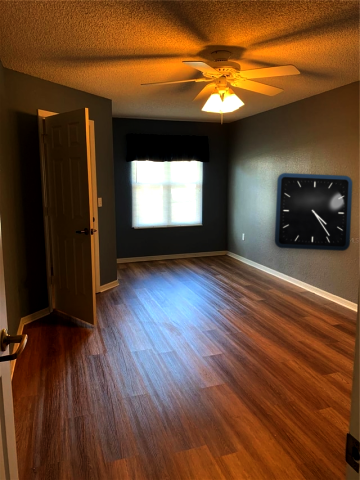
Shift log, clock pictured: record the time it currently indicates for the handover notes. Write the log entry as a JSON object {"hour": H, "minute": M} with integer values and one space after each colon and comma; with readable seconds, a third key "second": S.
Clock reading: {"hour": 4, "minute": 24}
